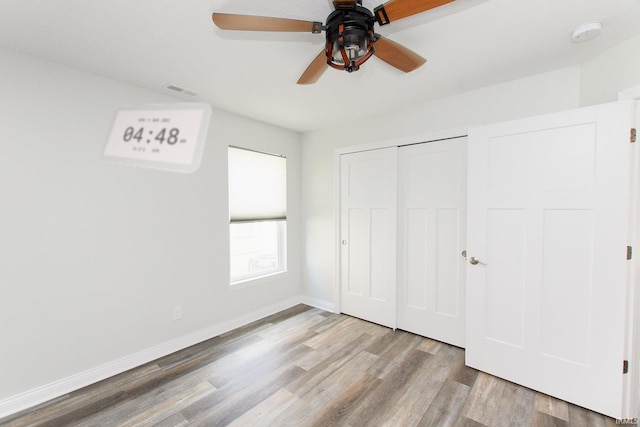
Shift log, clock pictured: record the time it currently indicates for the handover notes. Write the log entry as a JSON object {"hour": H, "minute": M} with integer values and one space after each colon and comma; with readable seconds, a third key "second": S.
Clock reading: {"hour": 4, "minute": 48}
